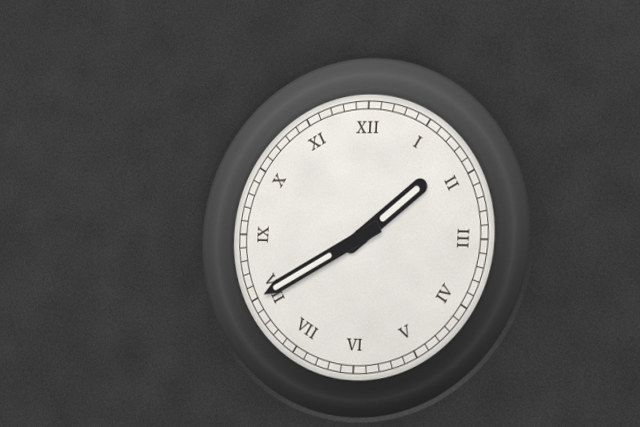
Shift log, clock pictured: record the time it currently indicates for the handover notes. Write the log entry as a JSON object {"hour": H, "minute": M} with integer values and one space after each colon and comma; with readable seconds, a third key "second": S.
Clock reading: {"hour": 1, "minute": 40}
